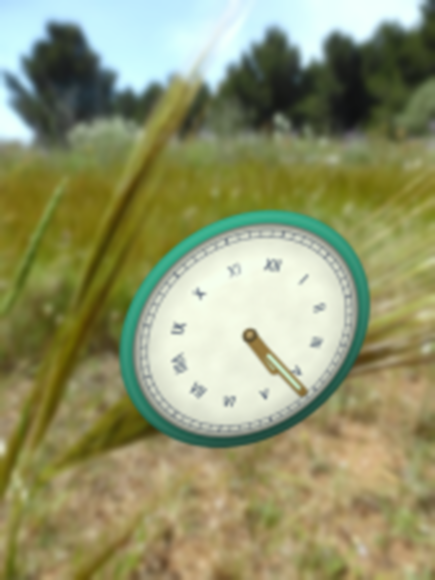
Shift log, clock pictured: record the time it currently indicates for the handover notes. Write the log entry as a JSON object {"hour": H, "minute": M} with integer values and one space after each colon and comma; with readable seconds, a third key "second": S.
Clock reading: {"hour": 4, "minute": 21}
